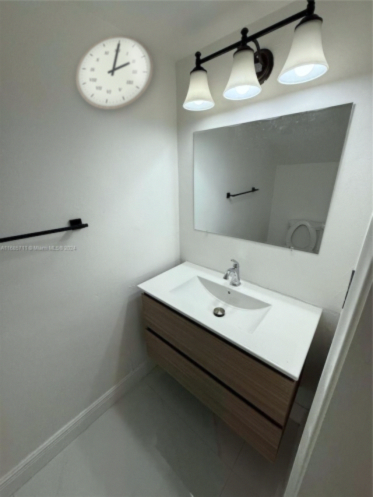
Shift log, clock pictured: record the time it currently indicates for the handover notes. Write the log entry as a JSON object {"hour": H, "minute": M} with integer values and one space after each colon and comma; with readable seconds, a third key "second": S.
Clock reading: {"hour": 2, "minute": 0}
